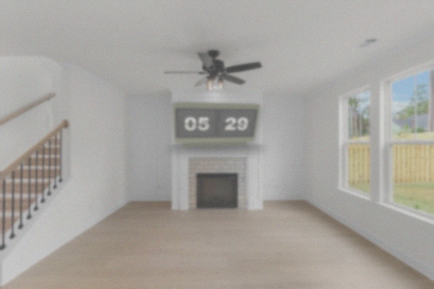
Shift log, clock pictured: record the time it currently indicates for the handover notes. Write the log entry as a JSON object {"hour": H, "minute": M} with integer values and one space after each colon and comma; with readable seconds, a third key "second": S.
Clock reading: {"hour": 5, "minute": 29}
